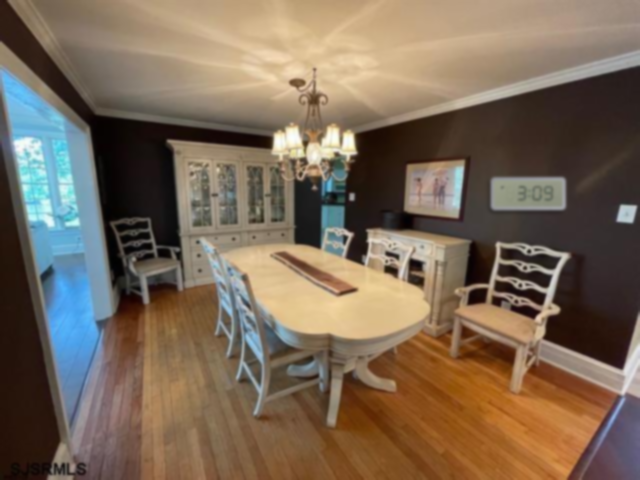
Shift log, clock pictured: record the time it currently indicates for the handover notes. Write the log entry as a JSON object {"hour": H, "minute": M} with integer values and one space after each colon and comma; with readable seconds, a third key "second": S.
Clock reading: {"hour": 3, "minute": 9}
